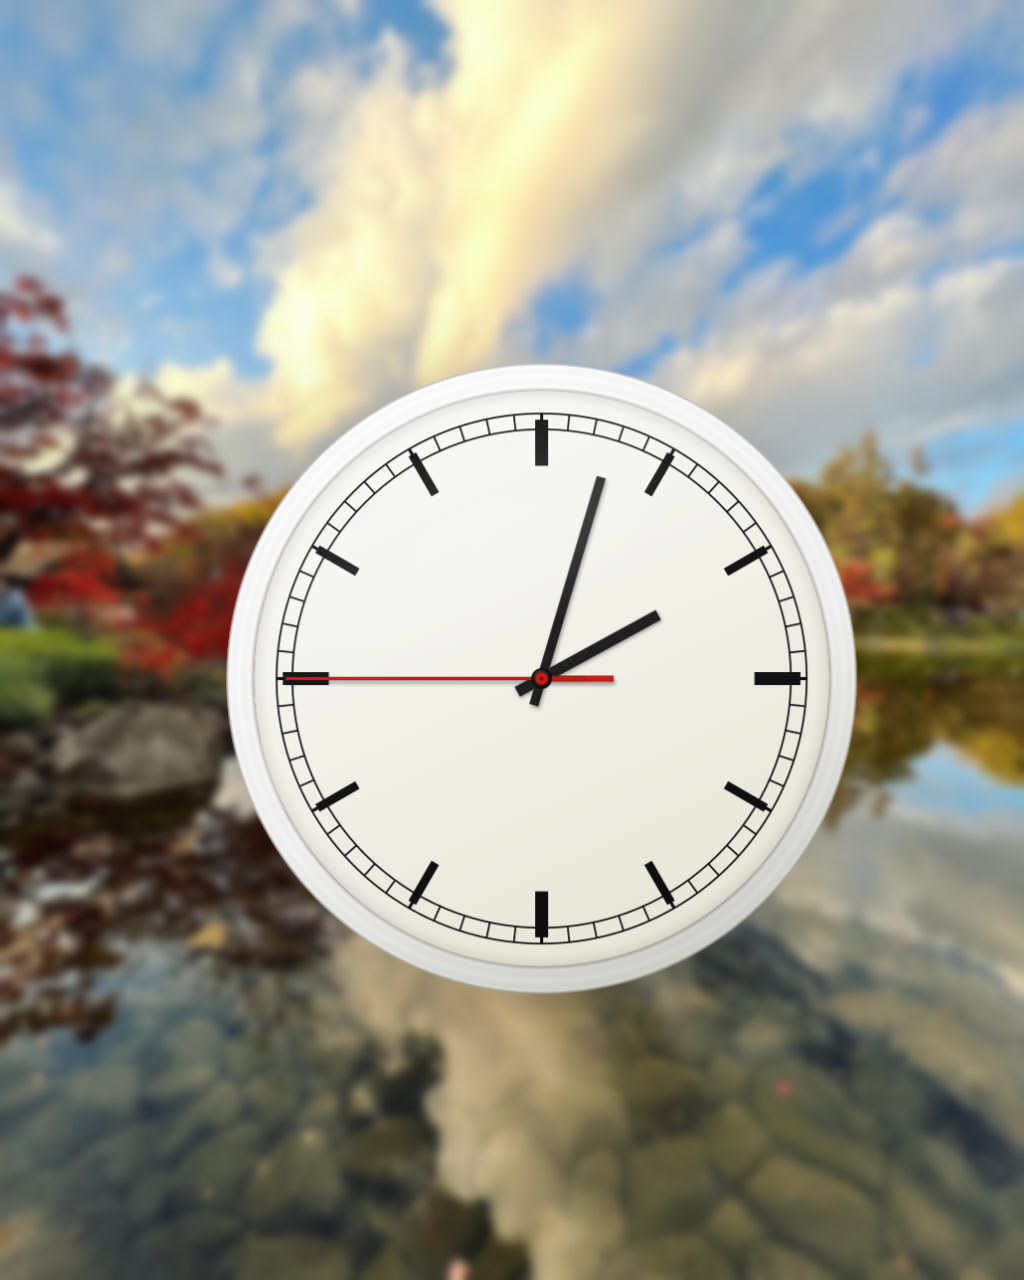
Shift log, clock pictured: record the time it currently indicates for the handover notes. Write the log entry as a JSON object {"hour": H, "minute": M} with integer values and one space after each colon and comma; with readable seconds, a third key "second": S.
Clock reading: {"hour": 2, "minute": 2, "second": 45}
